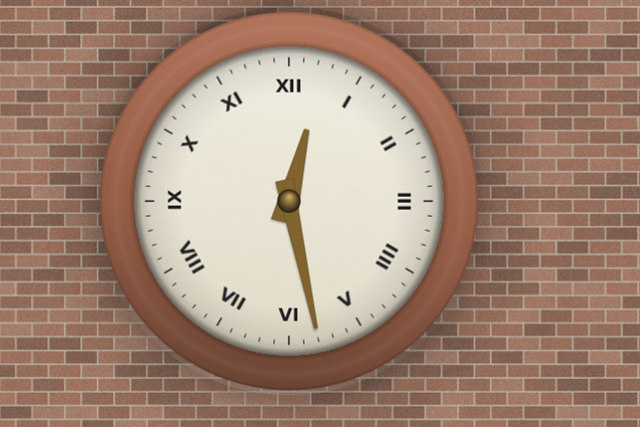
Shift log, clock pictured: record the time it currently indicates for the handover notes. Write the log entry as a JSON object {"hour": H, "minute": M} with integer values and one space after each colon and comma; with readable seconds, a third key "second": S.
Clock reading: {"hour": 12, "minute": 28}
